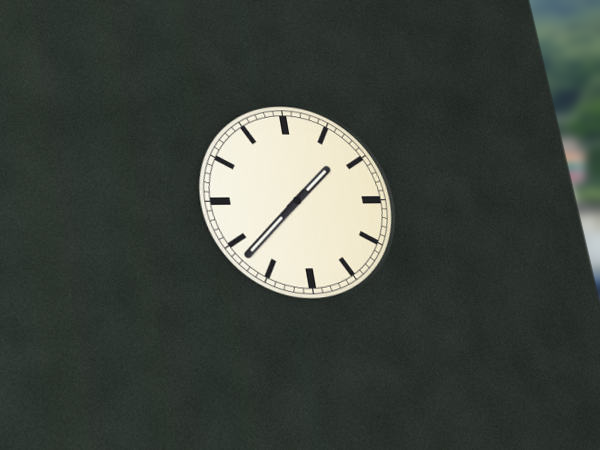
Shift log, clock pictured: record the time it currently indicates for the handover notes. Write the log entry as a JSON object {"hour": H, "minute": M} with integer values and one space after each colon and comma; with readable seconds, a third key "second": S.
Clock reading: {"hour": 1, "minute": 38}
